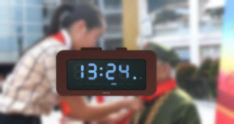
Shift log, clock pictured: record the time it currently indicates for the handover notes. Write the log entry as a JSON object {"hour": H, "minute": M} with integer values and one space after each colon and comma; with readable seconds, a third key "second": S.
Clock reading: {"hour": 13, "minute": 24}
